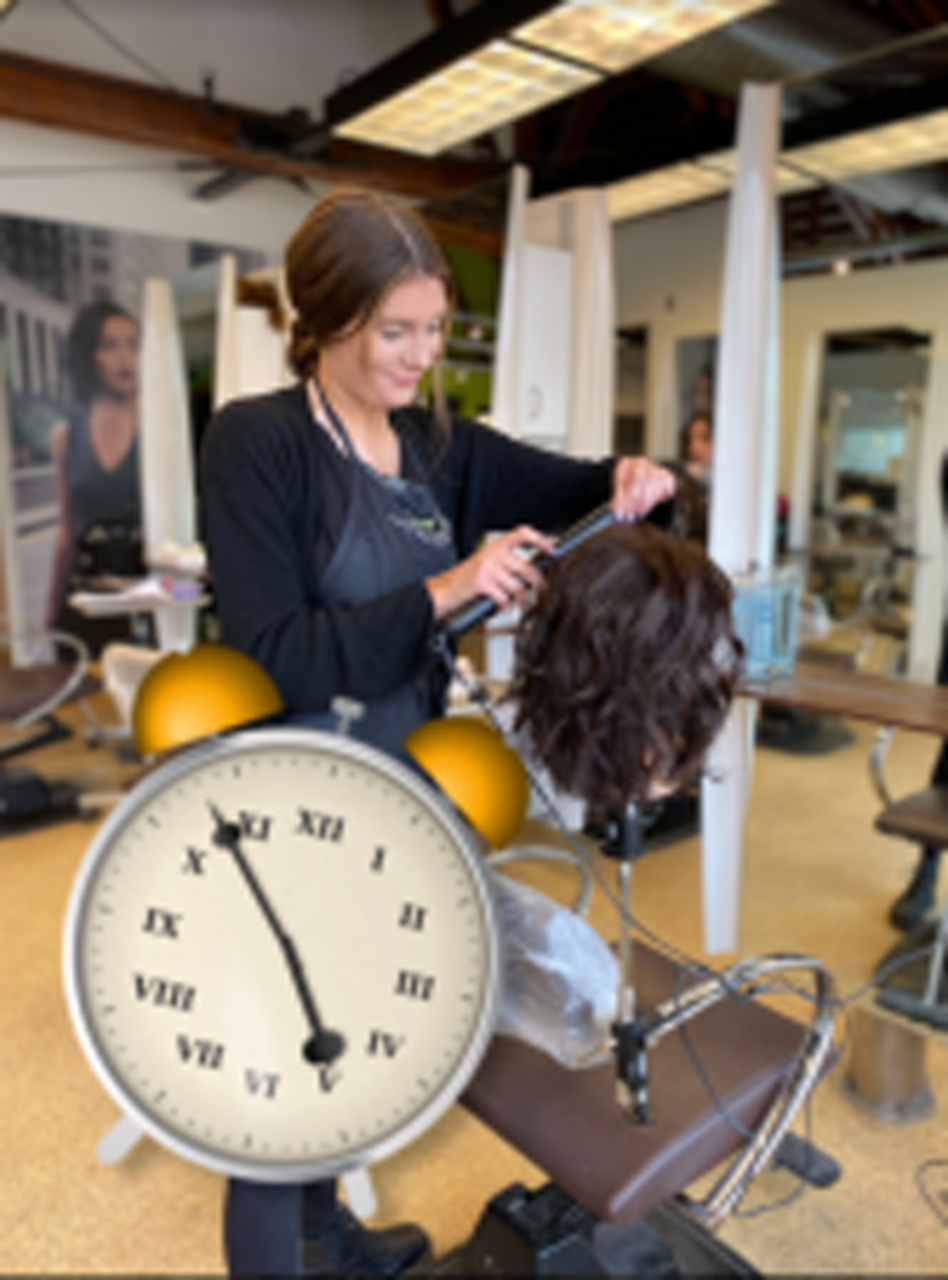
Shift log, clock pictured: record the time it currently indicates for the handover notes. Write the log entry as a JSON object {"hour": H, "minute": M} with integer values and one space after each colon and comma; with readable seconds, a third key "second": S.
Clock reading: {"hour": 4, "minute": 53}
